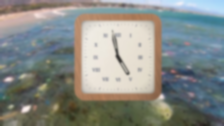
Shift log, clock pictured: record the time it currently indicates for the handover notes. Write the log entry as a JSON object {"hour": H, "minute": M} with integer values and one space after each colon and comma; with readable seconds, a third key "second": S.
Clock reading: {"hour": 4, "minute": 58}
